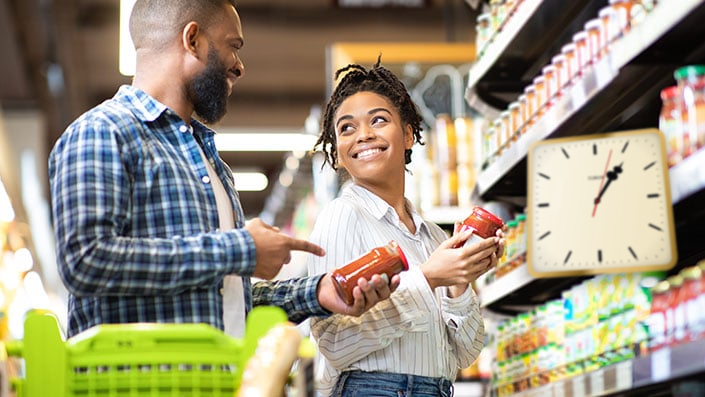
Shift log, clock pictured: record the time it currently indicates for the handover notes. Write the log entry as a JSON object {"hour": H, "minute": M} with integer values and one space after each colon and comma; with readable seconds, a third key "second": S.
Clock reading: {"hour": 1, "minute": 6, "second": 3}
